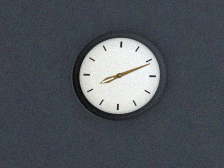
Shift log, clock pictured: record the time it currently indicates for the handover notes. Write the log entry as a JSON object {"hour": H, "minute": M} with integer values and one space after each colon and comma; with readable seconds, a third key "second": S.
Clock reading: {"hour": 8, "minute": 11}
